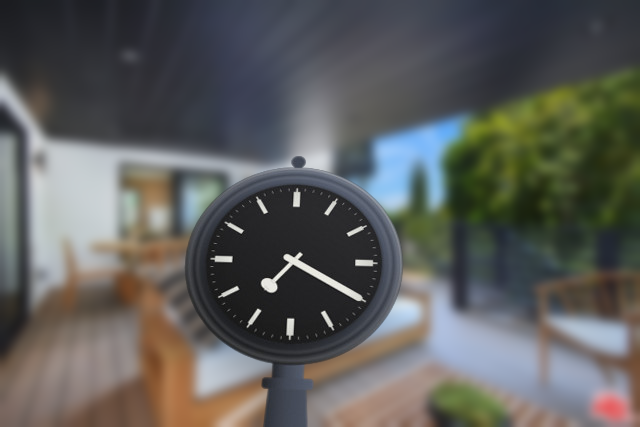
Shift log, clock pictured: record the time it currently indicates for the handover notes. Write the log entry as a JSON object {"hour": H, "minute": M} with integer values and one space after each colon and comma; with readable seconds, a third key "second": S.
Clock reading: {"hour": 7, "minute": 20}
